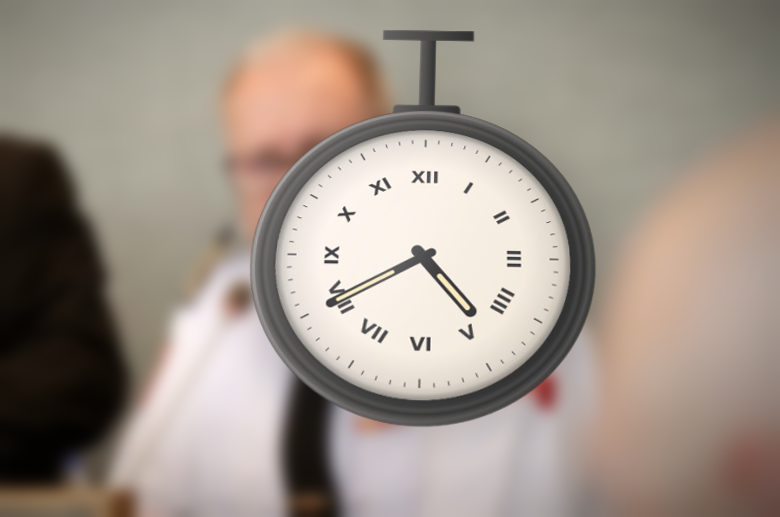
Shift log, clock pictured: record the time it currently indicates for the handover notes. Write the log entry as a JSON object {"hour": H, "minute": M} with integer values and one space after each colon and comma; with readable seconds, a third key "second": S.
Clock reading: {"hour": 4, "minute": 40}
